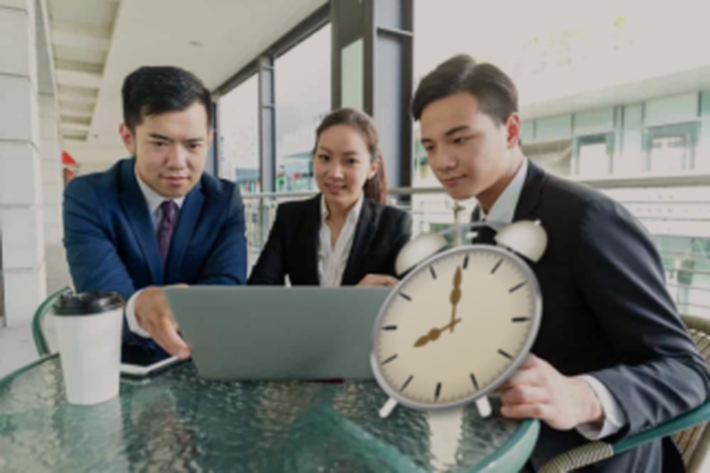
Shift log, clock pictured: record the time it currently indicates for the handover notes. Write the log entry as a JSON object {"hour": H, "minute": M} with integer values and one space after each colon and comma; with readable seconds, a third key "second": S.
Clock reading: {"hour": 7, "minute": 59}
